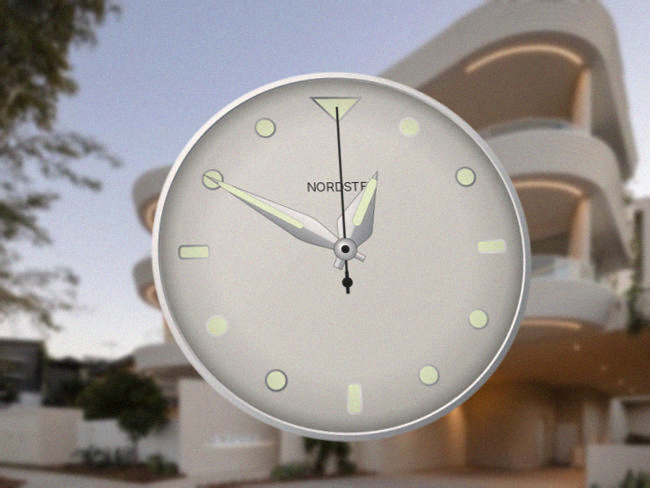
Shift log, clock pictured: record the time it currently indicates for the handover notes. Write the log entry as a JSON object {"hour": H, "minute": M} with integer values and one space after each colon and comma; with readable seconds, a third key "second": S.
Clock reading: {"hour": 12, "minute": 50, "second": 0}
